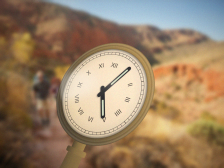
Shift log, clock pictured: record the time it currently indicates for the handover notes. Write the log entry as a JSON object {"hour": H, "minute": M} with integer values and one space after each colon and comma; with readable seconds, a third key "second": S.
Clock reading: {"hour": 5, "minute": 5}
